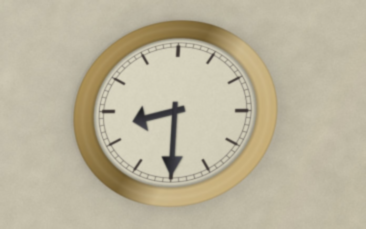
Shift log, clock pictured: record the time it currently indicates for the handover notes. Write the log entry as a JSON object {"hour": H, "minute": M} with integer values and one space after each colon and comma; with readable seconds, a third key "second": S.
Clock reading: {"hour": 8, "minute": 30}
